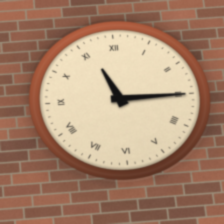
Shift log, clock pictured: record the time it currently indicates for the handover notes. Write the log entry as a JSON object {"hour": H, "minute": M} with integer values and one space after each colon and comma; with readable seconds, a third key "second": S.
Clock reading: {"hour": 11, "minute": 15}
